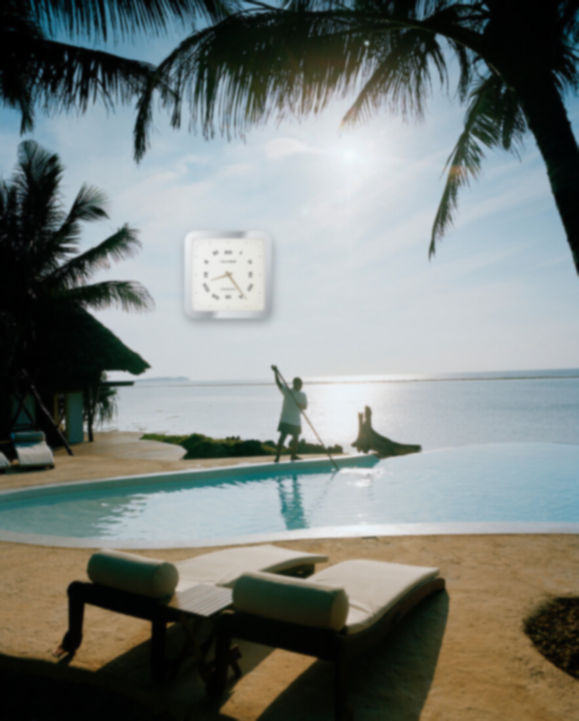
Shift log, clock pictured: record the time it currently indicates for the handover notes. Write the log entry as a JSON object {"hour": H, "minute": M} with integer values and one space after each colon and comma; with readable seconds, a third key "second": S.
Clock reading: {"hour": 8, "minute": 24}
